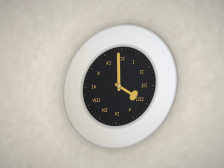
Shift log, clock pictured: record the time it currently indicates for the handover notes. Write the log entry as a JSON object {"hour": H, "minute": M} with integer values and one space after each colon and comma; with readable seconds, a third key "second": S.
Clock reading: {"hour": 3, "minute": 59}
